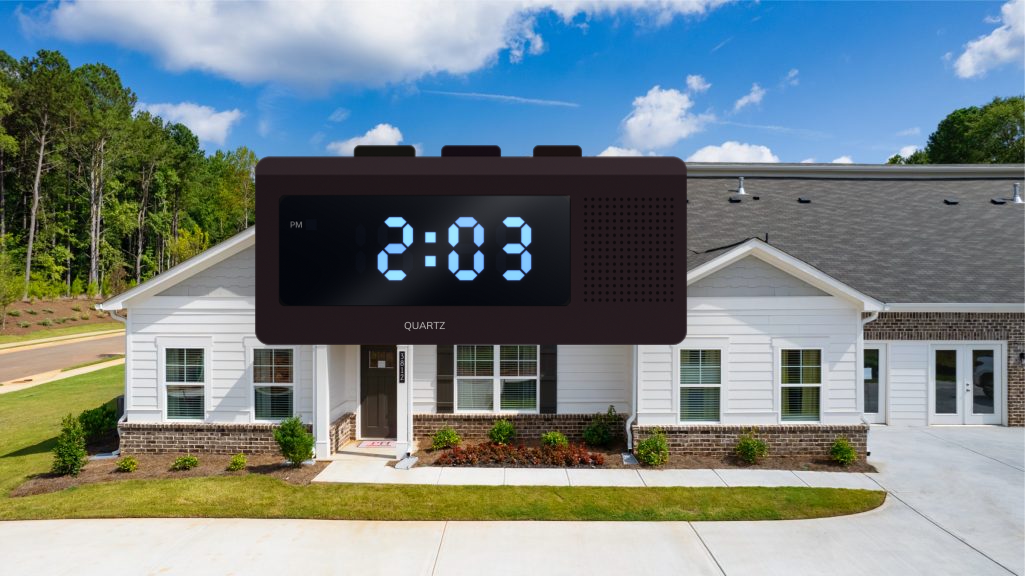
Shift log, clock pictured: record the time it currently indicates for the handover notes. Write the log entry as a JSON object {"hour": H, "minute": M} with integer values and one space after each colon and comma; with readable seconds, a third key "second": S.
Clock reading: {"hour": 2, "minute": 3}
